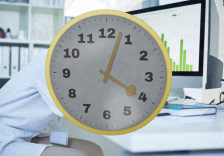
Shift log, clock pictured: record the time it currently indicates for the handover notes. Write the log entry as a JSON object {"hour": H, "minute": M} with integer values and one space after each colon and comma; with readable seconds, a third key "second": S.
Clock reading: {"hour": 4, "minute": 3}
